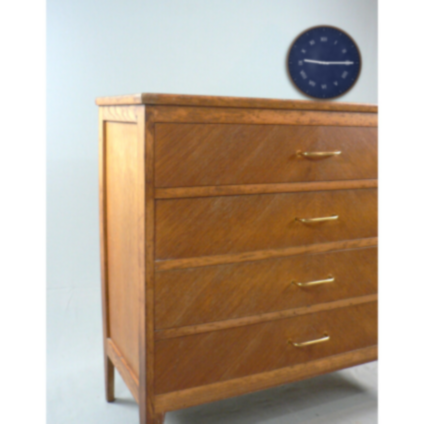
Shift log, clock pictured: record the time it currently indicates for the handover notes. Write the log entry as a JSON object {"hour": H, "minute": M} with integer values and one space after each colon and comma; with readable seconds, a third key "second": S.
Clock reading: {"hour": 9, "minute": 15}
